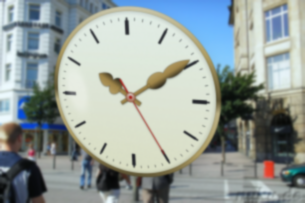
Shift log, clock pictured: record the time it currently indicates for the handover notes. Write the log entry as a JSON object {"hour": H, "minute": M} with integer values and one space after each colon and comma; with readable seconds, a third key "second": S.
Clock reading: {"hour": 10, "minute": 9, "second": 25}
